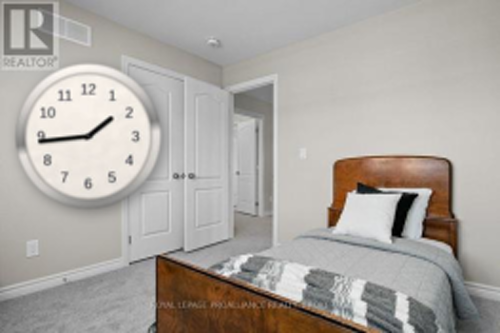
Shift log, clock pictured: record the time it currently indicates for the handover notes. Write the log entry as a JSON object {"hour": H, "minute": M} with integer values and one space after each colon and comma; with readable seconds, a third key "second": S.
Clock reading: {"hour": 1, "minute": 44}
